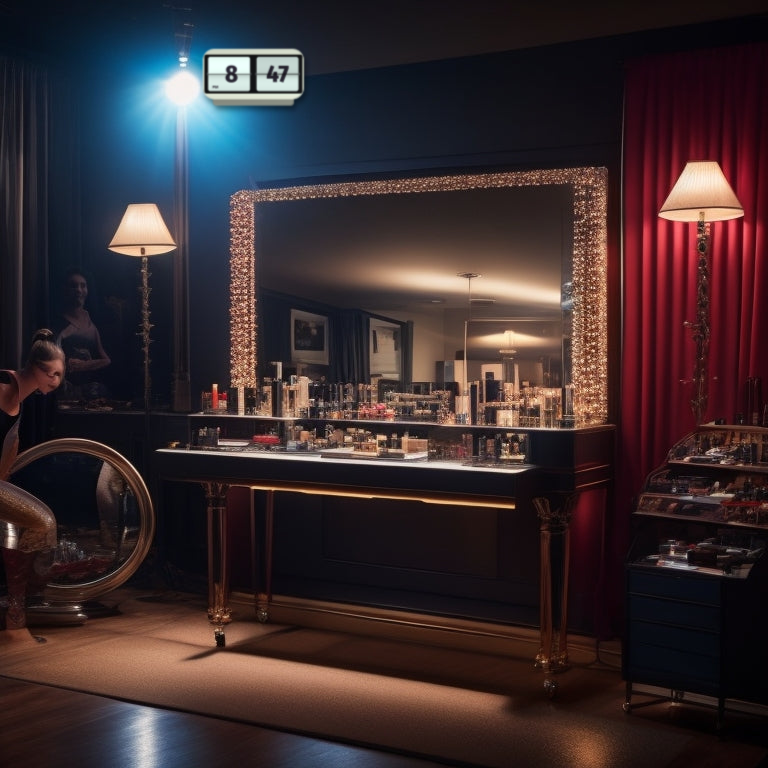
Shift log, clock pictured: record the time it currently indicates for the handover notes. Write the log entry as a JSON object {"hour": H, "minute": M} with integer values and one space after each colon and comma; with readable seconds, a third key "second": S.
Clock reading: {"hour": 8, "minute": 47}
